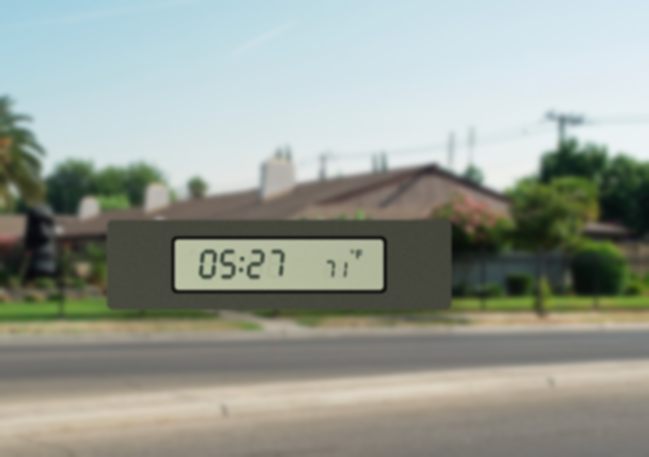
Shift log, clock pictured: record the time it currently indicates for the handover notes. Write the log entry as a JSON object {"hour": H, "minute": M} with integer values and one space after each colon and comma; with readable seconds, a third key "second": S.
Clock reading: {"hour": 5, "minute": 27}
